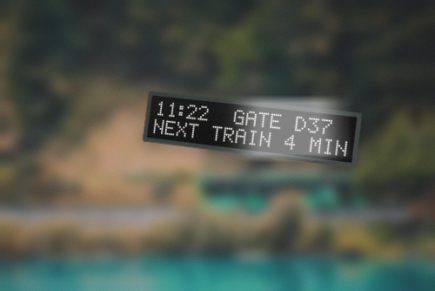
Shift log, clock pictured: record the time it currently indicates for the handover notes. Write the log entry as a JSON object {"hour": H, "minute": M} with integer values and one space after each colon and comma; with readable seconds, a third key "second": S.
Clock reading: {"hour": 11, "minute": 22}
